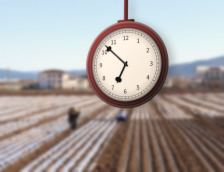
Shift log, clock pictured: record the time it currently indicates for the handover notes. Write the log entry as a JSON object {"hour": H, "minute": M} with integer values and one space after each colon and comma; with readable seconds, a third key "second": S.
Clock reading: {"hour": 6, "minute": 52}
